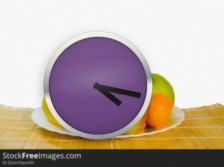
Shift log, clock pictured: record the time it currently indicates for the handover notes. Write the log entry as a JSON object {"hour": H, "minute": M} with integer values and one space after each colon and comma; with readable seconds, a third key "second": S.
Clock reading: {"hour": 4, "minute": 17}
